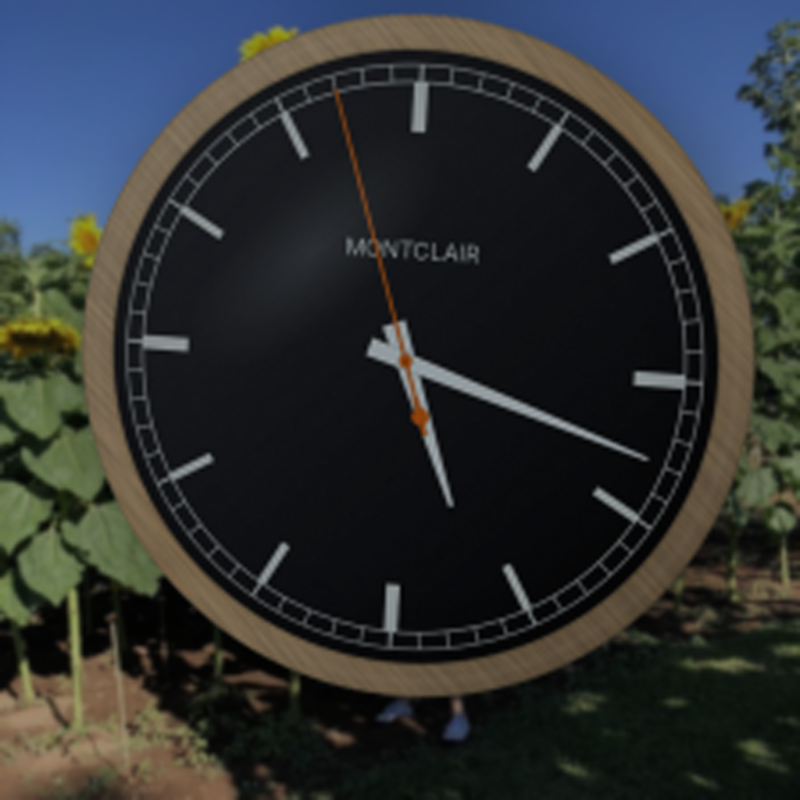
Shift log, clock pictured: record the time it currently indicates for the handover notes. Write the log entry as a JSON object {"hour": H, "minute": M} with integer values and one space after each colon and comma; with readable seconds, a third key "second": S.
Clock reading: {"hour": 5, "minute": 17, "second": 57}
